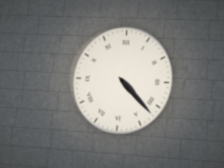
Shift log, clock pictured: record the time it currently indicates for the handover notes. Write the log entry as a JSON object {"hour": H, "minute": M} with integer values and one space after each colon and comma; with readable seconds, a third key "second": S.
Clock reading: {"hour": 4, "minute": 22}
